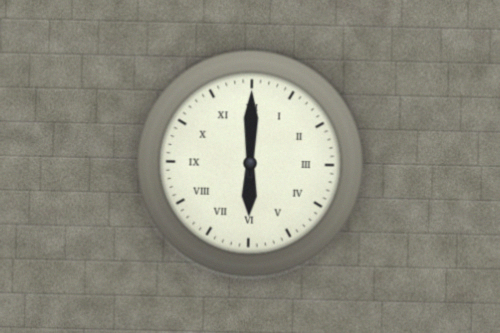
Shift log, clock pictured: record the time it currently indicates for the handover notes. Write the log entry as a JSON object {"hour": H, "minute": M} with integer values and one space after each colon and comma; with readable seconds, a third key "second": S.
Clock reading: {"hour": 6, "minute": 0}
